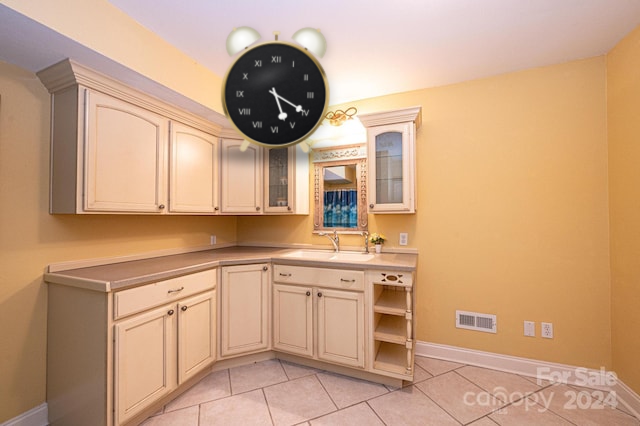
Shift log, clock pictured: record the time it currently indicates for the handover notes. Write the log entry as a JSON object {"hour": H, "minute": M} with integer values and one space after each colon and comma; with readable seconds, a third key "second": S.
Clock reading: {"hour": 5, "minute": 20}
